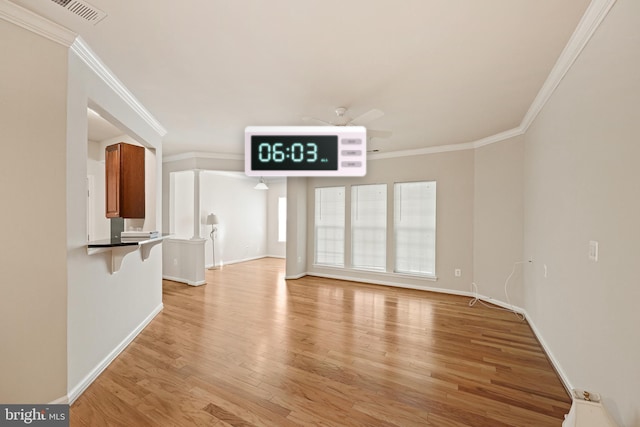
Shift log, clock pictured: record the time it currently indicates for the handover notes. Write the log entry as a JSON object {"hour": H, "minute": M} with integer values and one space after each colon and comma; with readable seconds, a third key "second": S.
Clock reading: {"hour": 6, "minute": 3}
